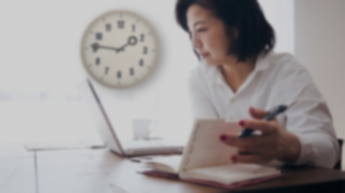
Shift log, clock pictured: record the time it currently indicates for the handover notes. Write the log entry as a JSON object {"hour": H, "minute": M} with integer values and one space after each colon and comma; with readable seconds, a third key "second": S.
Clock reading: {"hour": 1, "minute": 46}
